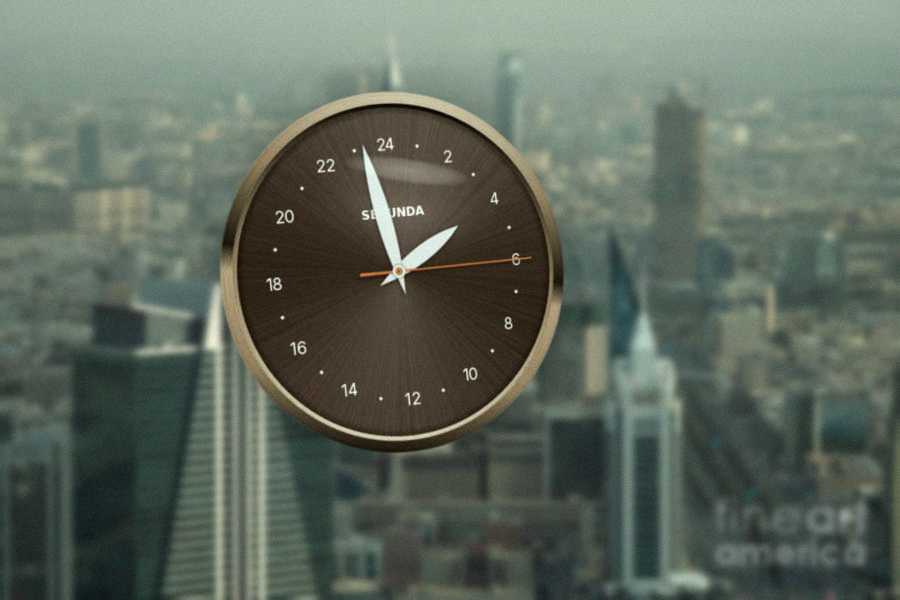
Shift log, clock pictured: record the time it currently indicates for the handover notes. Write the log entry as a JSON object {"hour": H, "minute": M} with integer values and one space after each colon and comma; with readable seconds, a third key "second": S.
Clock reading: {"hour": 3, "minute": 58, "second": 15}
